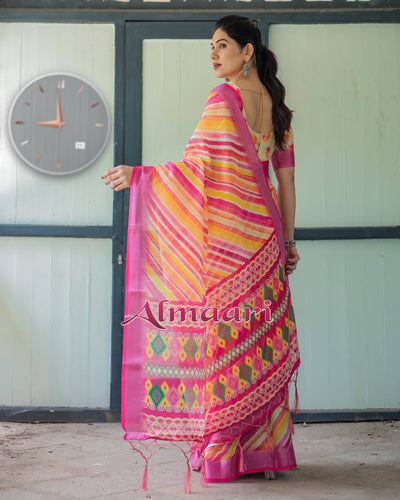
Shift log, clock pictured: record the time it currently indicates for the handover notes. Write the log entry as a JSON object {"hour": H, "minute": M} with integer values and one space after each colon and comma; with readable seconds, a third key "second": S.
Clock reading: {"hour": 8, "minute": 59}
